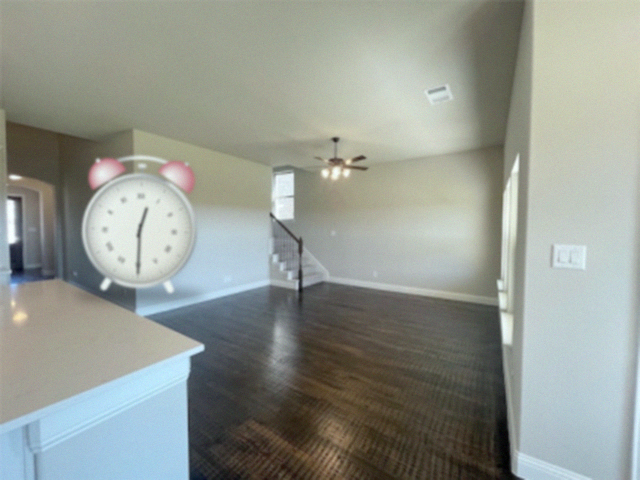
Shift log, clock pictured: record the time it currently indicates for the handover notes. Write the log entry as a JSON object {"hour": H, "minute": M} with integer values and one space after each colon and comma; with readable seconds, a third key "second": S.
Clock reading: {"hour": 12, "minute": 30}
